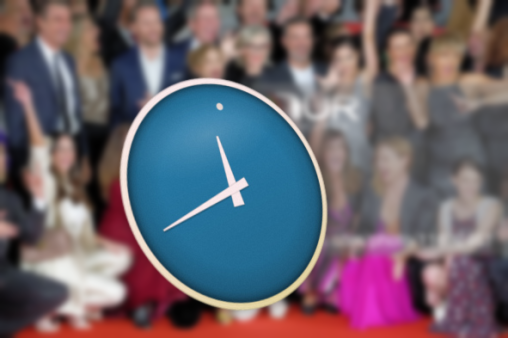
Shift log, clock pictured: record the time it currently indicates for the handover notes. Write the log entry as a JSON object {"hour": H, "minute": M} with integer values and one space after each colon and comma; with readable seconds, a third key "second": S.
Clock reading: {"hour": 11, "minute": 41}
